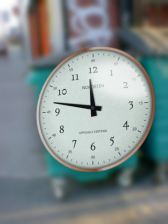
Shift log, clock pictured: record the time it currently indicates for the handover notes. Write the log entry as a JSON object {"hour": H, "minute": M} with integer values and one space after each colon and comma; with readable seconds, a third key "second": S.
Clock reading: {"hour": 11, "minute": 47}
